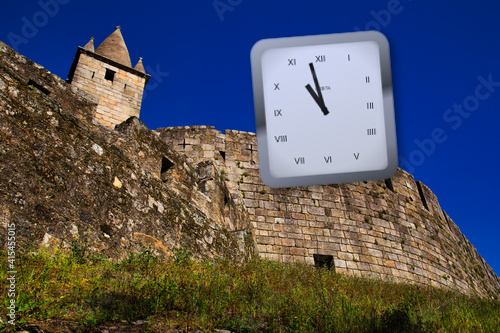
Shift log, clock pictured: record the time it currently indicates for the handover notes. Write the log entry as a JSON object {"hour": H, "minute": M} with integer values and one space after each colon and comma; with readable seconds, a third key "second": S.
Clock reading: {"hour": 10, "minute": 58}
